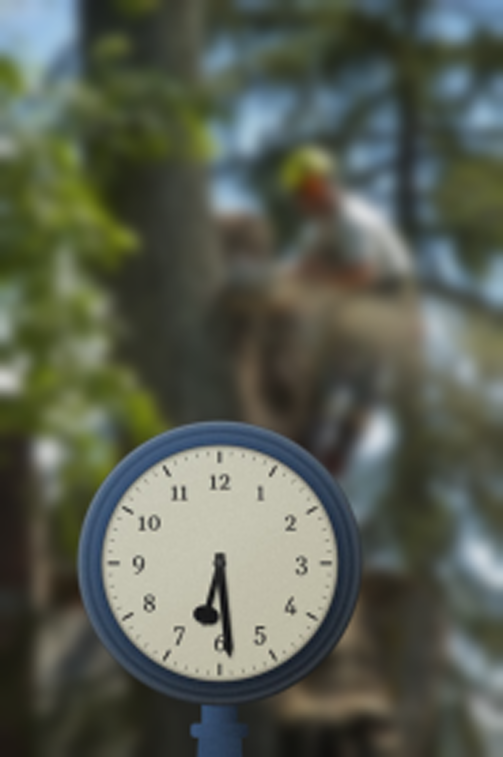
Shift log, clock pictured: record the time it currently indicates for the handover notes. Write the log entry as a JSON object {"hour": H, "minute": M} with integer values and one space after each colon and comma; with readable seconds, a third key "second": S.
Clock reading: {"hour": 6, "minute": 29}
